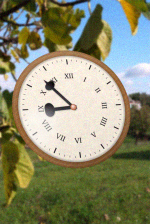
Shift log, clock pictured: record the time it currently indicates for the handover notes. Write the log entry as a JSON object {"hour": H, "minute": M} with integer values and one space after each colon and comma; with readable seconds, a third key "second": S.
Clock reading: {"hour": 8, "minute": 53}
